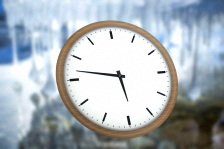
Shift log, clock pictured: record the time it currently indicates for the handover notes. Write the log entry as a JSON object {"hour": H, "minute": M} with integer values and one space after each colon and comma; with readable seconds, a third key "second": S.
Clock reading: {"hour": 5, "minute": 47}
